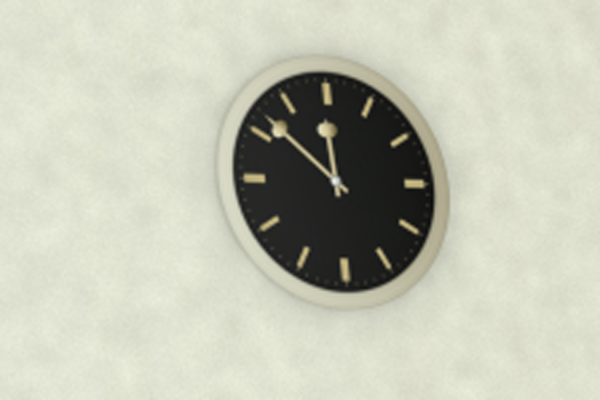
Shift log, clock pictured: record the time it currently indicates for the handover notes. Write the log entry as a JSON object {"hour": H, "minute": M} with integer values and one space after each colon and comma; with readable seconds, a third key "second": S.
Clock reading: {"hour": 11, "minute": 52}
